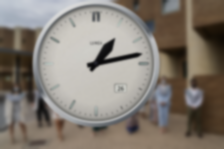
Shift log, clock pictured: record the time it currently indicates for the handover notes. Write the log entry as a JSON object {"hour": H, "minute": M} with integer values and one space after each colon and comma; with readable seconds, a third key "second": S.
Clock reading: {"hour": 1, "minute": 13}
